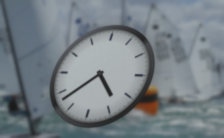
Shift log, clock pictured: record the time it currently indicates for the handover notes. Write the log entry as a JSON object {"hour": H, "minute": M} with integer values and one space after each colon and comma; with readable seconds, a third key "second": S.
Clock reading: {"hour": 4, "minute": 38}
